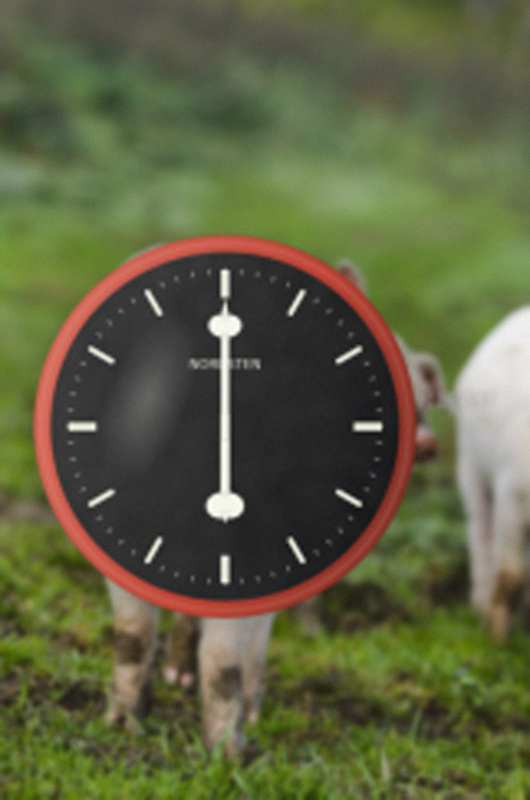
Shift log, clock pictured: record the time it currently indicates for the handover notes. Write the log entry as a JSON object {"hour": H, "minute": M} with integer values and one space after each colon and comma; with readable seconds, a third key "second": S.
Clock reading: {"hour": 6, "minute": 0}
